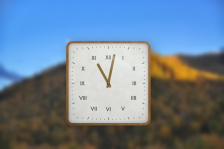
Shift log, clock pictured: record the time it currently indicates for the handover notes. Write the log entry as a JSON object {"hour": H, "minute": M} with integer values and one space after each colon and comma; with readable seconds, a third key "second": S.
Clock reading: {"hour": 11, "minute": 2}
